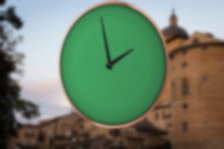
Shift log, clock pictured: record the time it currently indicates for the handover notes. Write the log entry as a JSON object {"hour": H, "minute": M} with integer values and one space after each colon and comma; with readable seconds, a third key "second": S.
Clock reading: {"hour": 1, "minute": 58}
